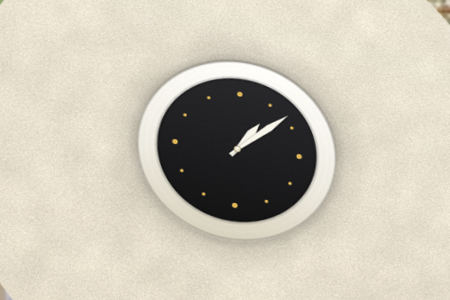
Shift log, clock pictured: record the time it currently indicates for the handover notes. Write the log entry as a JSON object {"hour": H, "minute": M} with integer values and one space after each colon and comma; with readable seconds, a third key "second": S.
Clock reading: {"hour": 1, "minute": 8}
